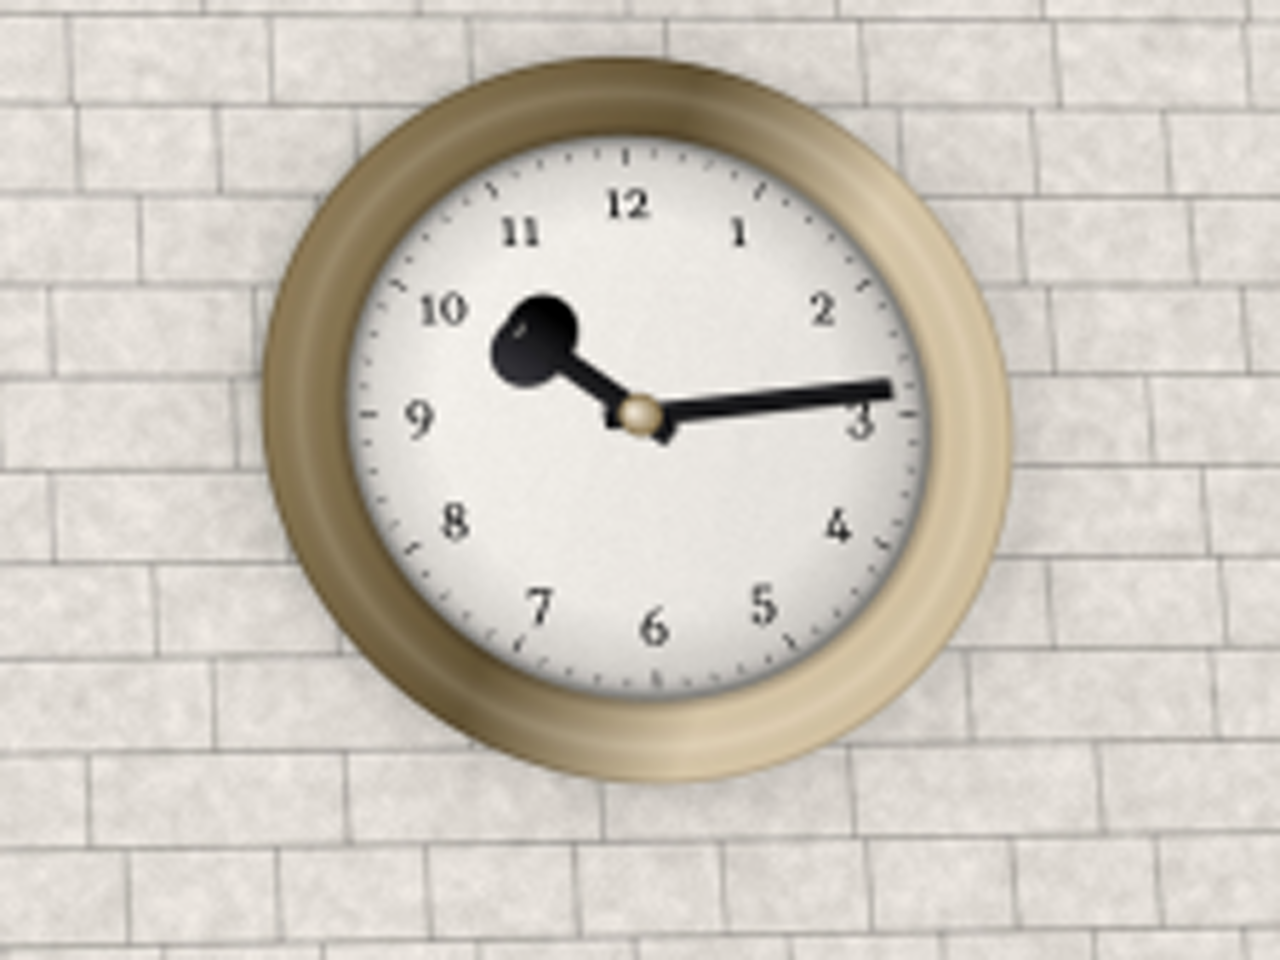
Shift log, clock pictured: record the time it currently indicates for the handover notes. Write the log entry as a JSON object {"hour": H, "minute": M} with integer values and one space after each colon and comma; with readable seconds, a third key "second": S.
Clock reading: {"hour": 10, "minute": 14}
